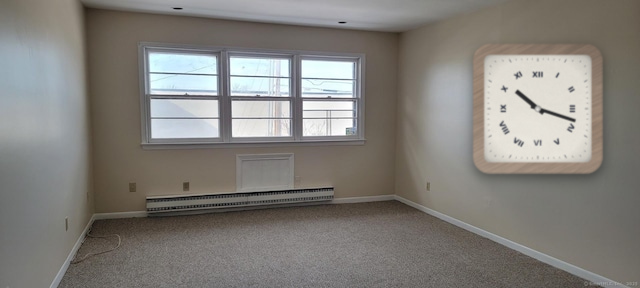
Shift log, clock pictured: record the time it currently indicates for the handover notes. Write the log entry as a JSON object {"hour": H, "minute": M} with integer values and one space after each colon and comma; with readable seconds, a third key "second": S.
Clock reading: {"hour": 10, "minute": 18}
